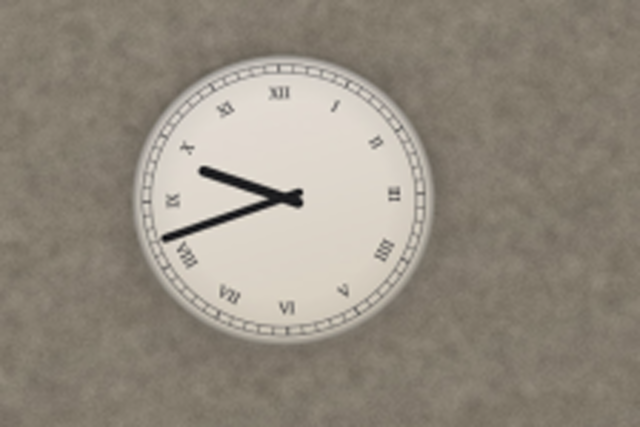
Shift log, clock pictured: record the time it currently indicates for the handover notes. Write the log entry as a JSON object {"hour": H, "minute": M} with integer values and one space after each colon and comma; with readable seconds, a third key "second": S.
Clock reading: {"hour": 9, "minute": 42}
